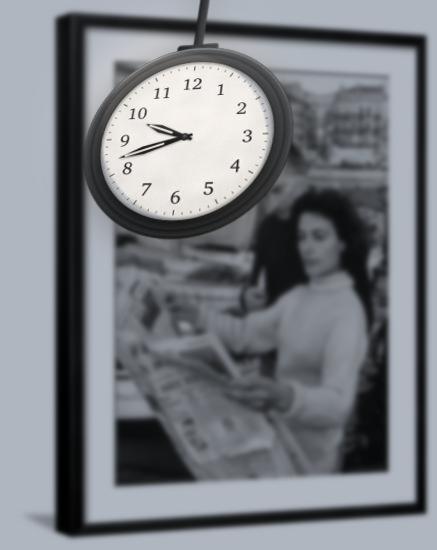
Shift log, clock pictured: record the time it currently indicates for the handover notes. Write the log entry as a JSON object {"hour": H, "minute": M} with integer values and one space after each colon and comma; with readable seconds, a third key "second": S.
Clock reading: {"hour": 9, "minute": 42}
